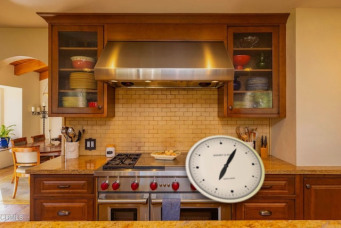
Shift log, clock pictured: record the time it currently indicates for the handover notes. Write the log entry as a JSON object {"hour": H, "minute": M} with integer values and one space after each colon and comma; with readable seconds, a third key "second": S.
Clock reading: {"hour": 7, "minute": 6}
